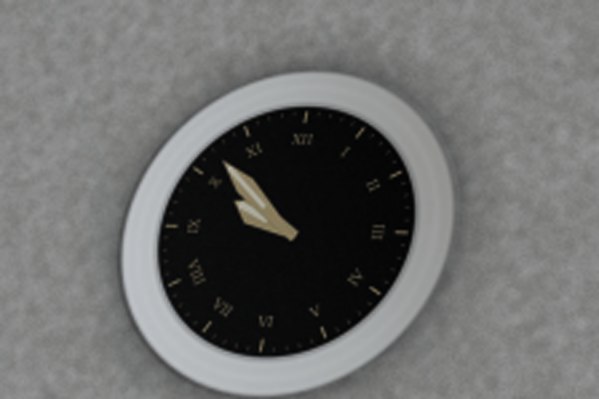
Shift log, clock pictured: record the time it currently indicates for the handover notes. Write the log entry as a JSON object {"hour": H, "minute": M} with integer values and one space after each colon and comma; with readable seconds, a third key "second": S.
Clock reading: {"hour": 9, "minute": 52}
